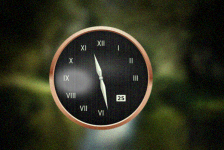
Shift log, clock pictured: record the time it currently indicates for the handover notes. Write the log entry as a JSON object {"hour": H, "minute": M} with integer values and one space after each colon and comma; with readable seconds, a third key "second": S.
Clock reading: {"hour": 11, "minute": 28}
